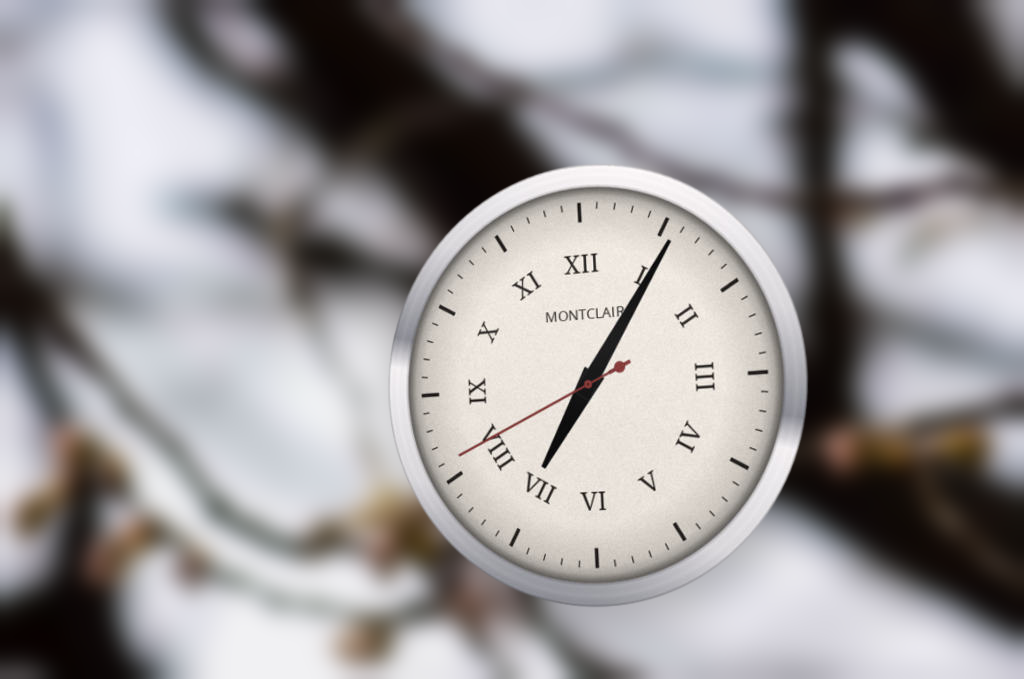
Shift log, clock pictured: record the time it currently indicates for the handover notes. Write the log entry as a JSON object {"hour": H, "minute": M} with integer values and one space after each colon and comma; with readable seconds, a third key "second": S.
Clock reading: {"hour": 7, "minute": 5, "second": 41}
